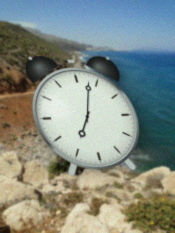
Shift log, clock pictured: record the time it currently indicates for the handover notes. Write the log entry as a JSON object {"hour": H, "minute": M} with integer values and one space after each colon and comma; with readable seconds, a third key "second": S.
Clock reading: {"hour": 7, "minute": 3}
